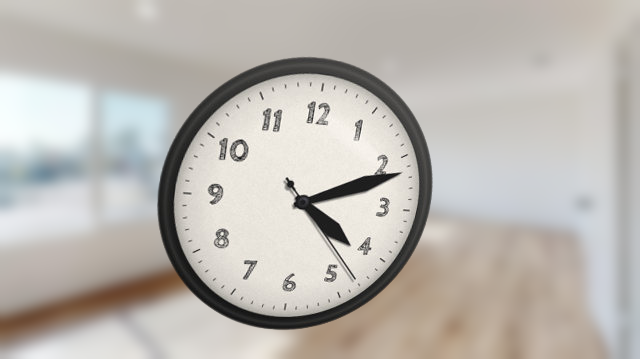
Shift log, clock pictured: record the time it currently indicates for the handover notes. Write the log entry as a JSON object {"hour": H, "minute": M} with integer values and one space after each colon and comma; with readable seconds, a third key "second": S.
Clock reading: {"hour": 4, "minute": 11, "second": 23}
